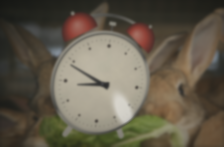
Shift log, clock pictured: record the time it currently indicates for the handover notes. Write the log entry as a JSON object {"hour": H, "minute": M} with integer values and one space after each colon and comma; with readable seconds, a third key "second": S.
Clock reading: {"hour": 8, "minute": 49}
